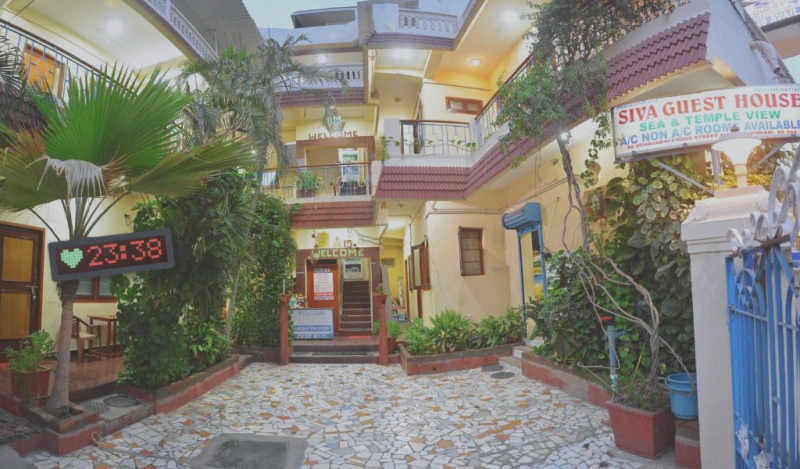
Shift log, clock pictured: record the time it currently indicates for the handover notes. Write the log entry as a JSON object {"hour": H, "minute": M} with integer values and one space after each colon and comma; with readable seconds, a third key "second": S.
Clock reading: {"hour": 23, "minute": 38}
